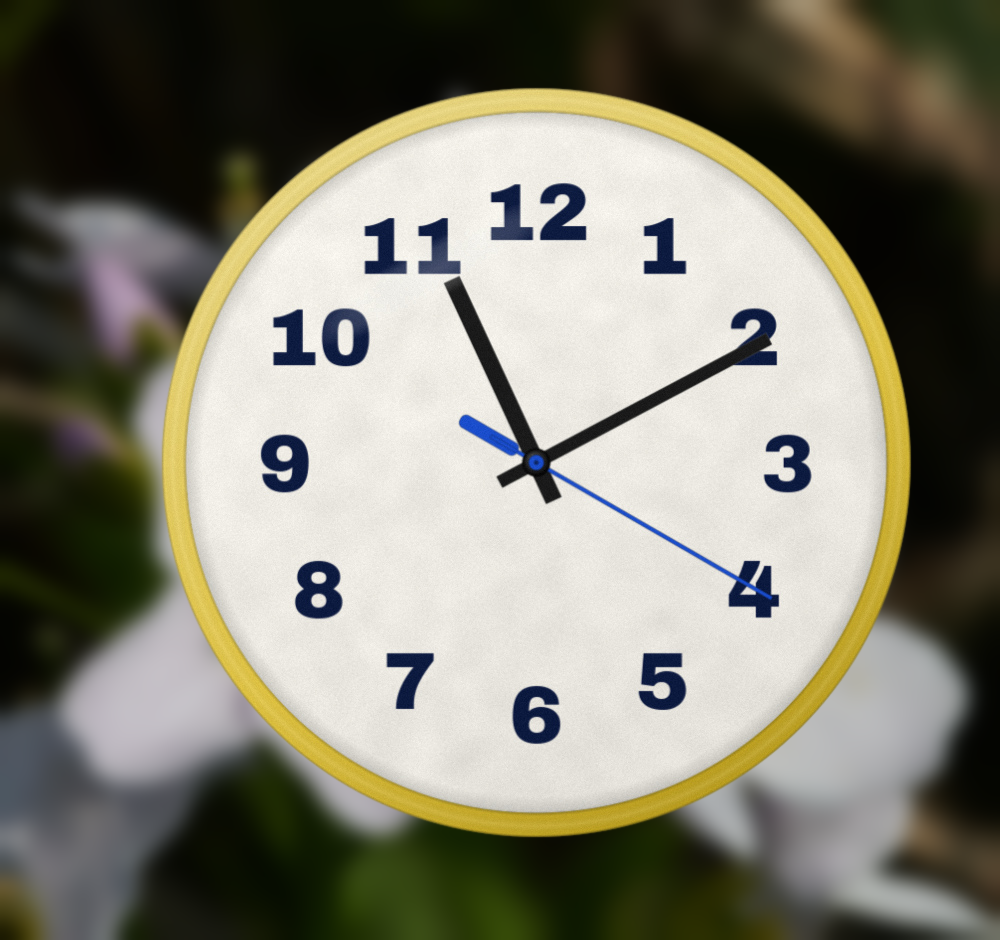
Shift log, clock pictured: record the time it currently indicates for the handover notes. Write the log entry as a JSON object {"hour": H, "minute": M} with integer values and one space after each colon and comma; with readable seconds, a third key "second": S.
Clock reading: {"hour": 11, "minute": 10, "second": 20}
